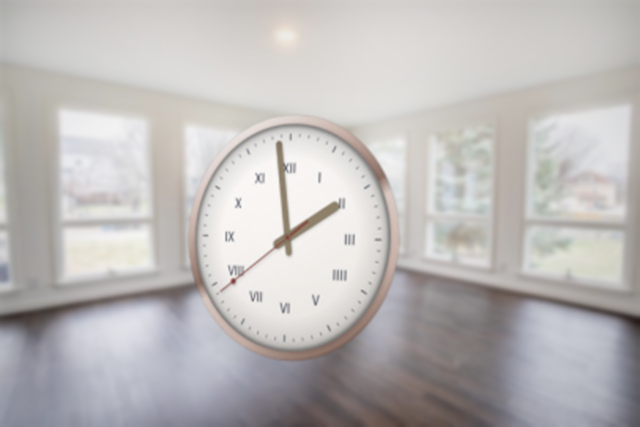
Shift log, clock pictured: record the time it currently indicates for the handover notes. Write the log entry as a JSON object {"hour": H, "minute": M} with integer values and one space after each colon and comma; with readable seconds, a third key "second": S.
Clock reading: {"hour": 1, "minute": 58, "second": 39}
